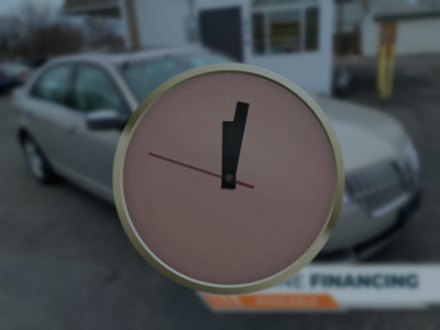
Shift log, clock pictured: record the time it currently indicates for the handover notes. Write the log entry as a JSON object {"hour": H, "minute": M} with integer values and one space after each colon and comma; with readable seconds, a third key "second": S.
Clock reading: {"hour": 12, "minute": 1, "second": 48}
